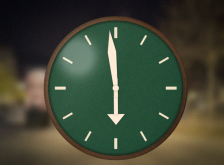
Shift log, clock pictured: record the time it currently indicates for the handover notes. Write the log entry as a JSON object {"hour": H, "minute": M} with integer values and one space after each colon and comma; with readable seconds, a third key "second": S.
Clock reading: {"hour": 5, "minute": 59}
